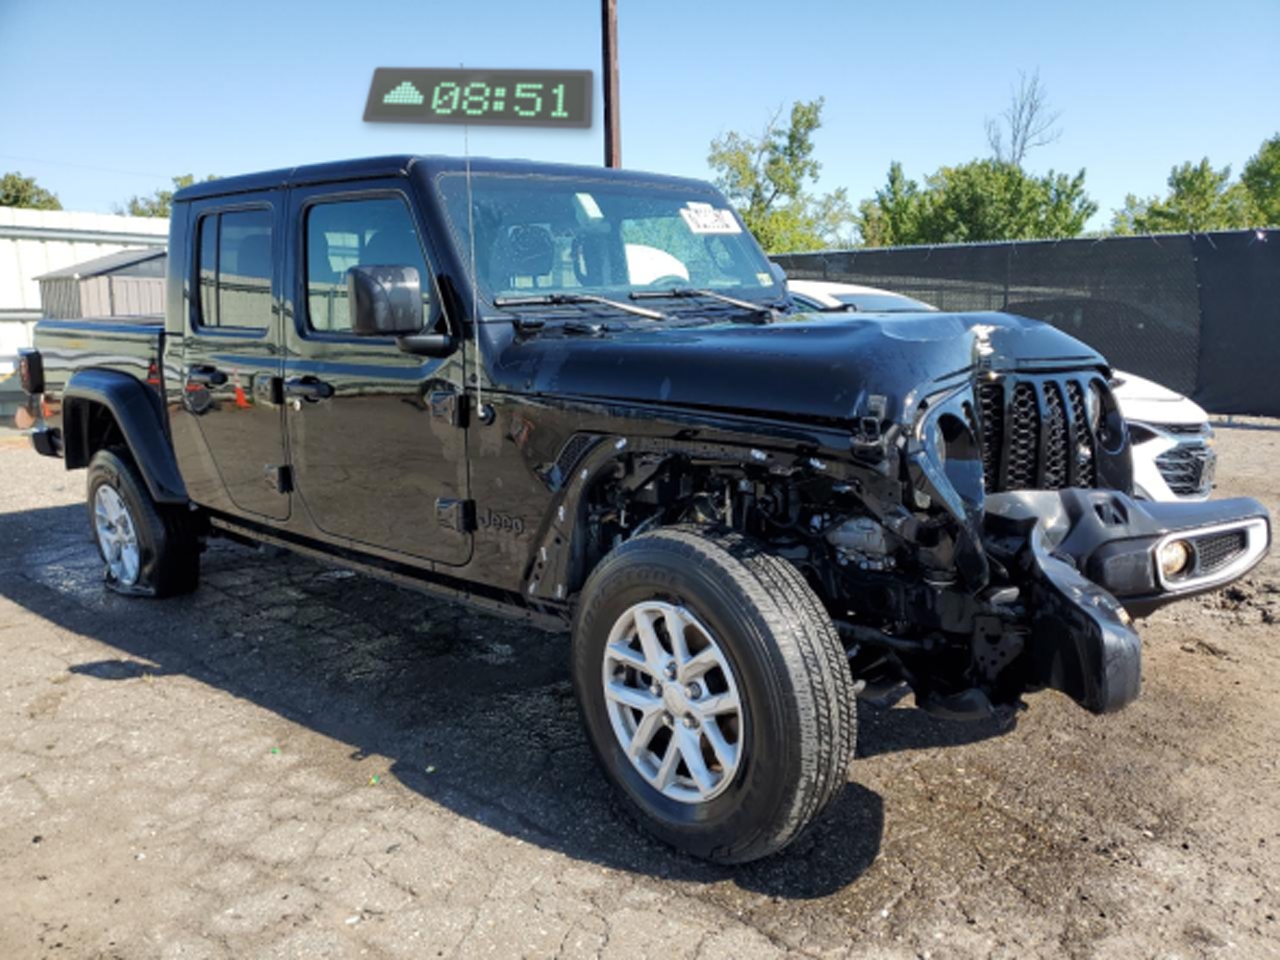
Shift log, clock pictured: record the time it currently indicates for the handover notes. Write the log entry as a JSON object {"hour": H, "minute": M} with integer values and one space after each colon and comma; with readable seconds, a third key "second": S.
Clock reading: {"hour": 8, "minute": 51}
